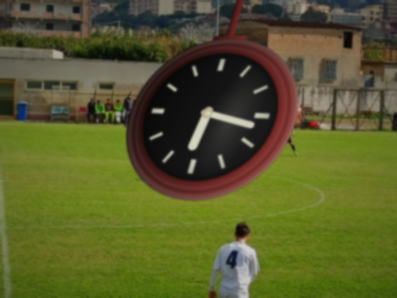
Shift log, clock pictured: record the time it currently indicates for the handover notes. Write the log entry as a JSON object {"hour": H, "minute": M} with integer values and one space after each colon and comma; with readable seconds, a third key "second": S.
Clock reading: {"hour": 6, "minute": 17}
